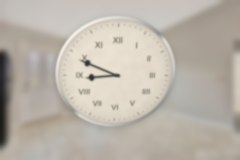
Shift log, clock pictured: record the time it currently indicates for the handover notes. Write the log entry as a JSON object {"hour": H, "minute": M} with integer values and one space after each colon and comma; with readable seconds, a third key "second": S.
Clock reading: {"hour": 8, "minute": 49}
